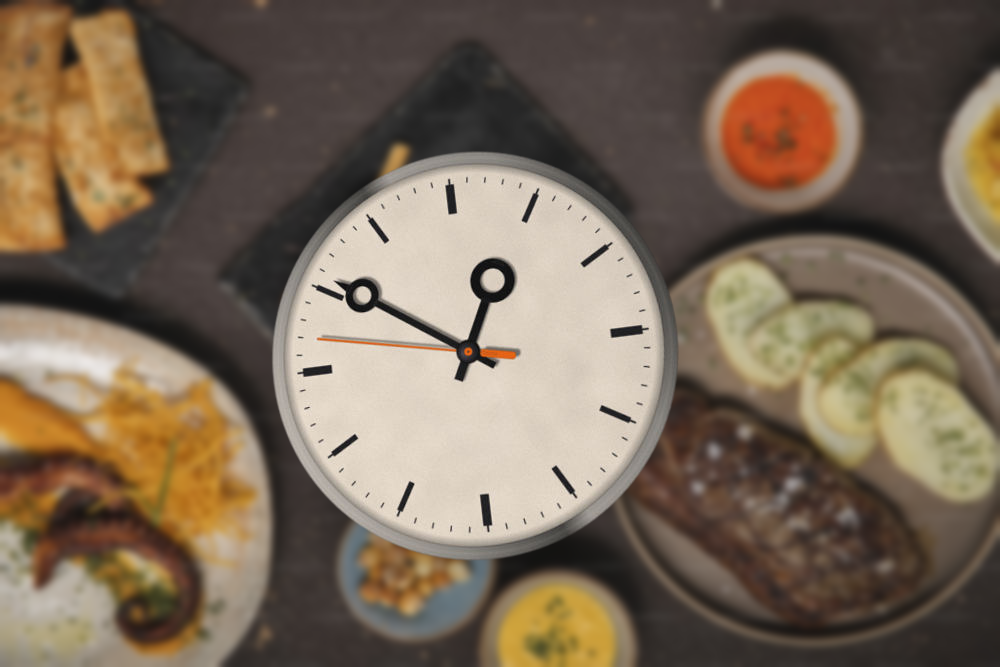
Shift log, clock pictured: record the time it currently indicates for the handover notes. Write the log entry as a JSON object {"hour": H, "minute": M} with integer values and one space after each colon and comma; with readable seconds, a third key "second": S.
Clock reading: {"hour": 12, "minute": 50, "second": 47}
